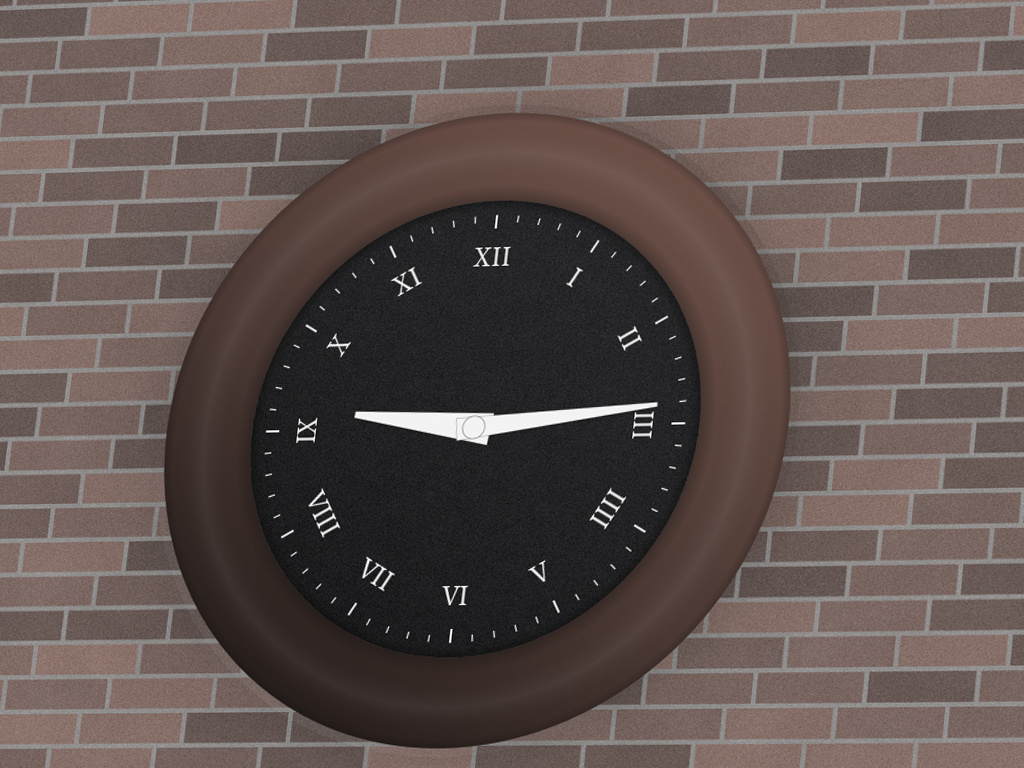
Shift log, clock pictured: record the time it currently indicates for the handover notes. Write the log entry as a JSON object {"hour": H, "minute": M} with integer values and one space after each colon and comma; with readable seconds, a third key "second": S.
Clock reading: {"hour": 9, "minute": 14}
